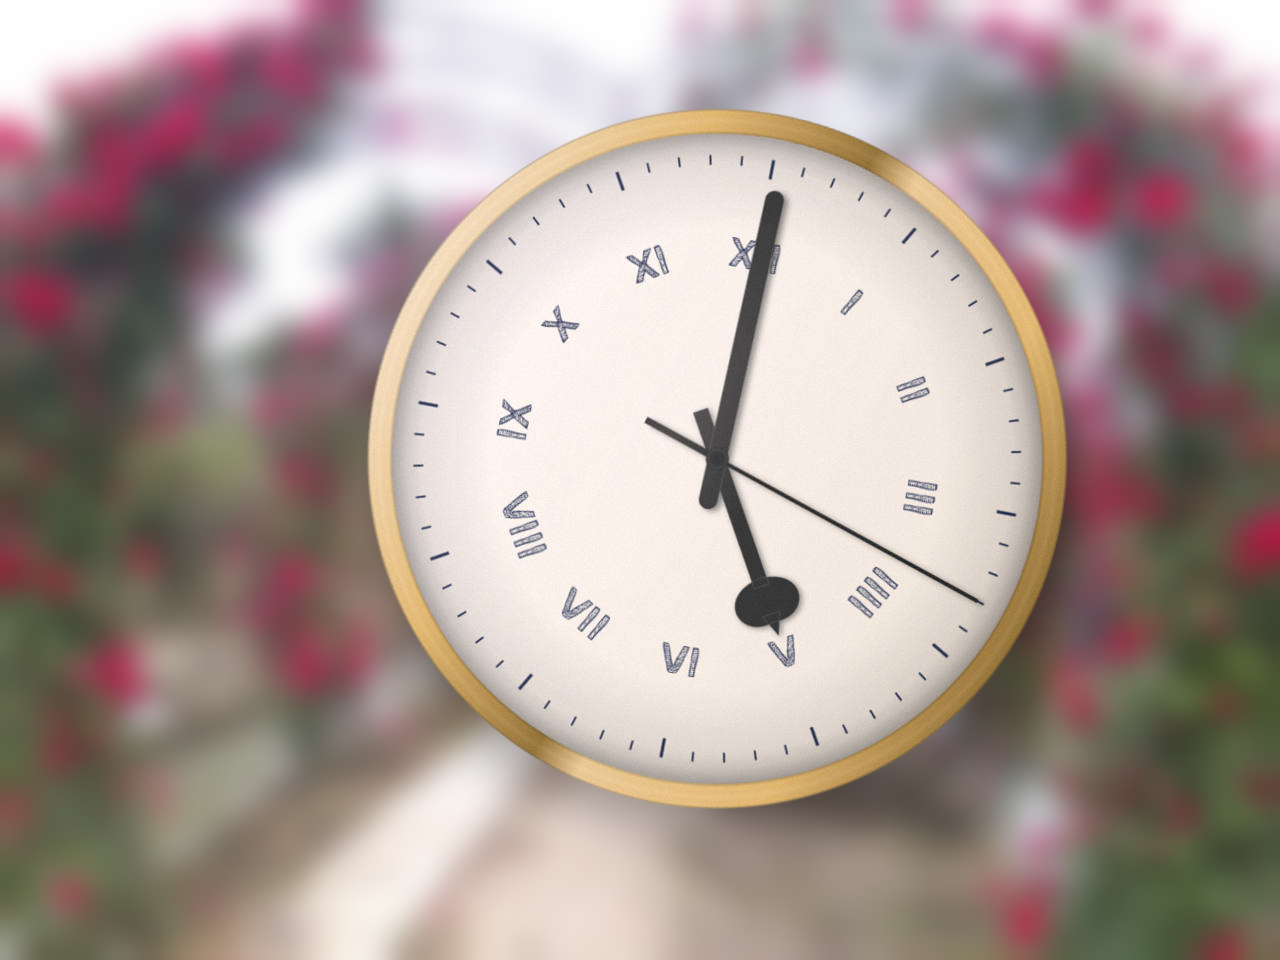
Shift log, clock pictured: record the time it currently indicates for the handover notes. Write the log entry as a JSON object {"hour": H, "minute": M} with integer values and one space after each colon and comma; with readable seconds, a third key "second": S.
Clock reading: {"hour": 5, "minute": 0, "second": 18}
